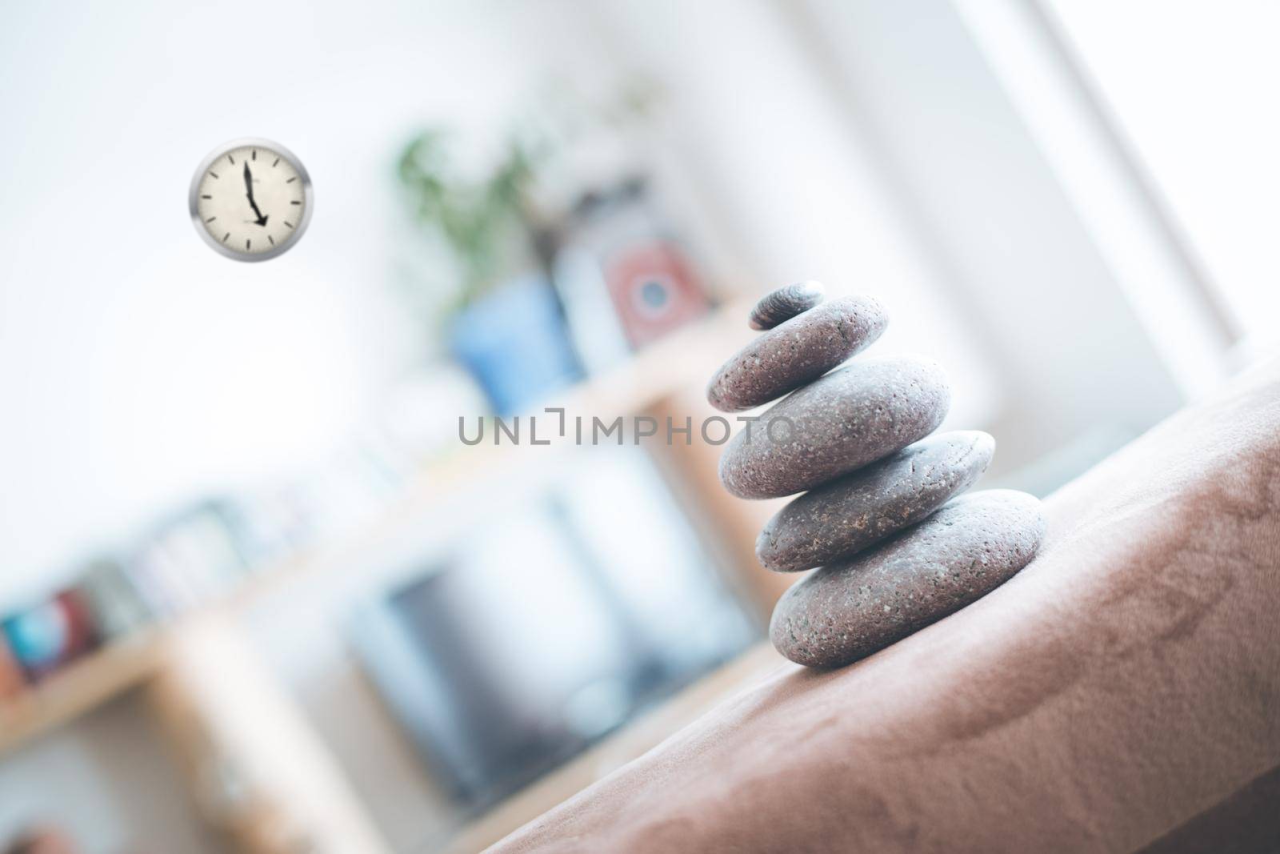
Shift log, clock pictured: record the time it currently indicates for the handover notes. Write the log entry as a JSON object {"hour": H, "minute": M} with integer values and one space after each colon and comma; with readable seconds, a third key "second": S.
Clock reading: {"hour": 4, "minute": 58}
